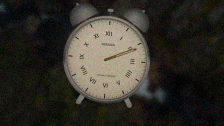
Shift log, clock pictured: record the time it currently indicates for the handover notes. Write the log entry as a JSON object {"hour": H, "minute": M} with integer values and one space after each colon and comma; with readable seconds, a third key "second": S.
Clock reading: {"hour": 2, "minute": 11}
